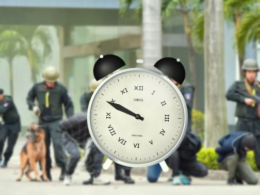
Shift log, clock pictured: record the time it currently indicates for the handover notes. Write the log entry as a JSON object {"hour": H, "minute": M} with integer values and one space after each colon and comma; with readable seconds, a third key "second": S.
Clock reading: {"hour": 9, "minute": 49}
